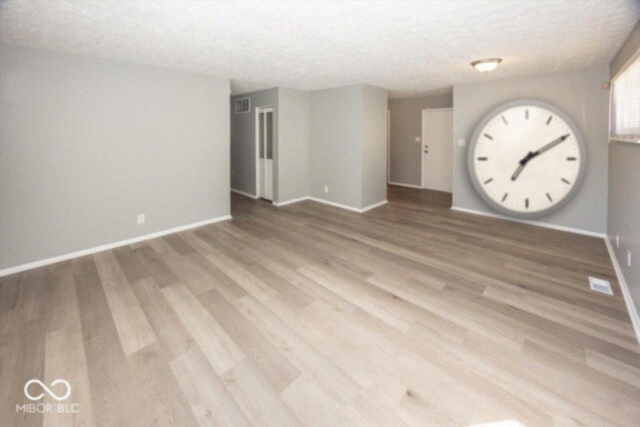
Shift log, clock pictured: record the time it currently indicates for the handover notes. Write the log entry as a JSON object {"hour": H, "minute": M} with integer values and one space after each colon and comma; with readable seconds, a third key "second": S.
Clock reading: {"hour": 7, "minute": 10}
